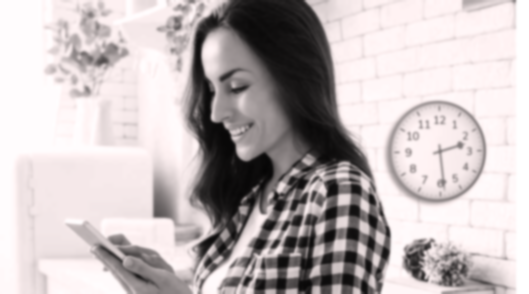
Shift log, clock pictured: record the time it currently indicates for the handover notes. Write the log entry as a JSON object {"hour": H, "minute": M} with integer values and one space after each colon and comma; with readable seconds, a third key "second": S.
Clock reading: {"hour": 2, "minute": 29}
